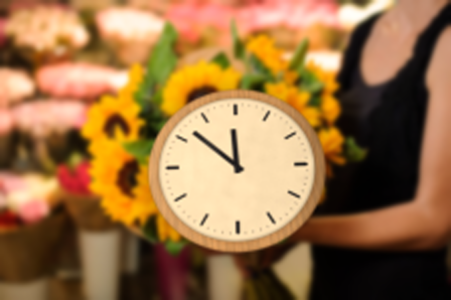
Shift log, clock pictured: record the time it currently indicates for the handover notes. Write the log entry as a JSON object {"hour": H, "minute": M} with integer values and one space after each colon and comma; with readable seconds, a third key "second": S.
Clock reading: {"hour": 11, "minute": 52}
